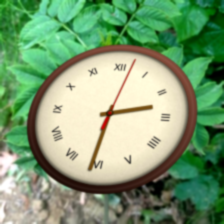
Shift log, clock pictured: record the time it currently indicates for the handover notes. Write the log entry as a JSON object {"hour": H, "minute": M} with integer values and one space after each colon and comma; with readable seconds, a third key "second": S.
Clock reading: {"hour": 2, "minute": 31, "second": 2}
